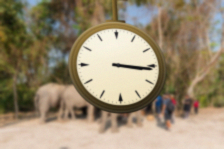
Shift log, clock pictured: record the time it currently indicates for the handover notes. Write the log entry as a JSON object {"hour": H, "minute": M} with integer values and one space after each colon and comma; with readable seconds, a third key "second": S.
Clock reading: {"hour": 3, "minute": 16}
